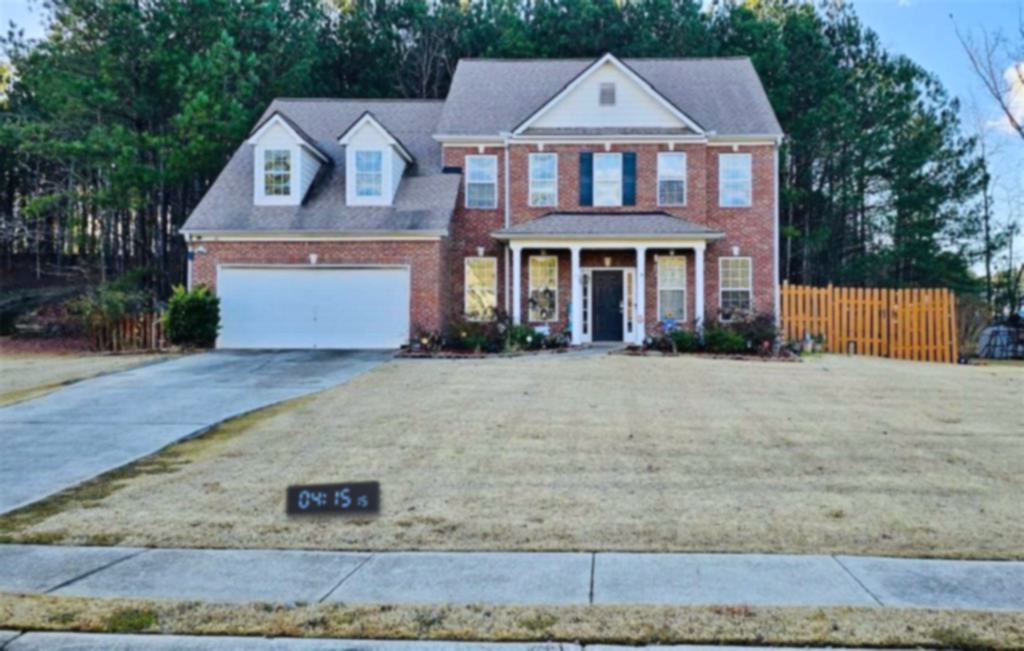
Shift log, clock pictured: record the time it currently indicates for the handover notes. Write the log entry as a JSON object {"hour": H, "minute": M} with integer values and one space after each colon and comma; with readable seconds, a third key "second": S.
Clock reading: {"hour": 4, "minute": 15}
